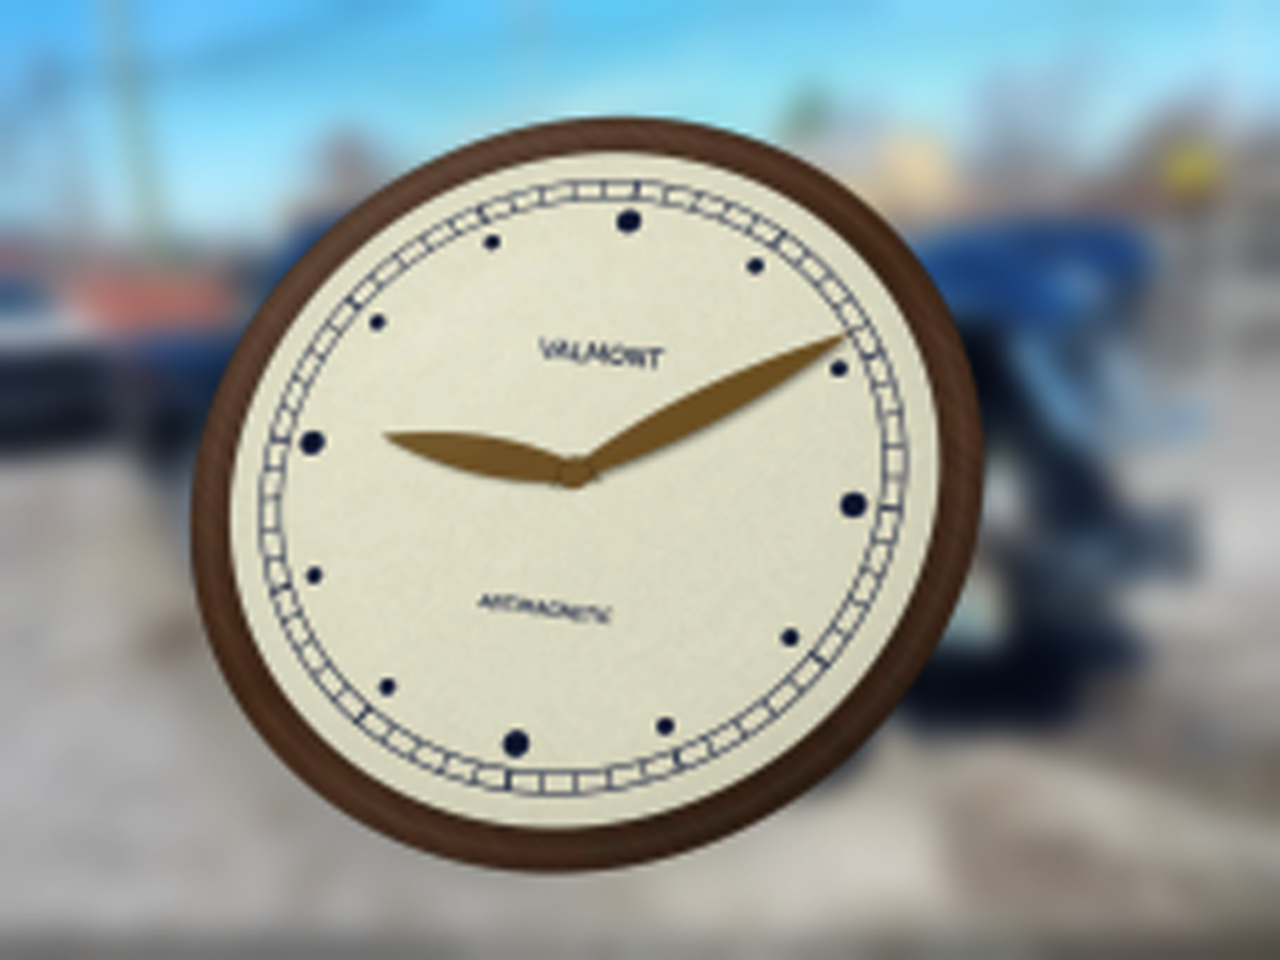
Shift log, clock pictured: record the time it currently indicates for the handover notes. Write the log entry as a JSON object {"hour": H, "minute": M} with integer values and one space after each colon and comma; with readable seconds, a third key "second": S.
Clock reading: {"hour": 9, "minute": 9}
